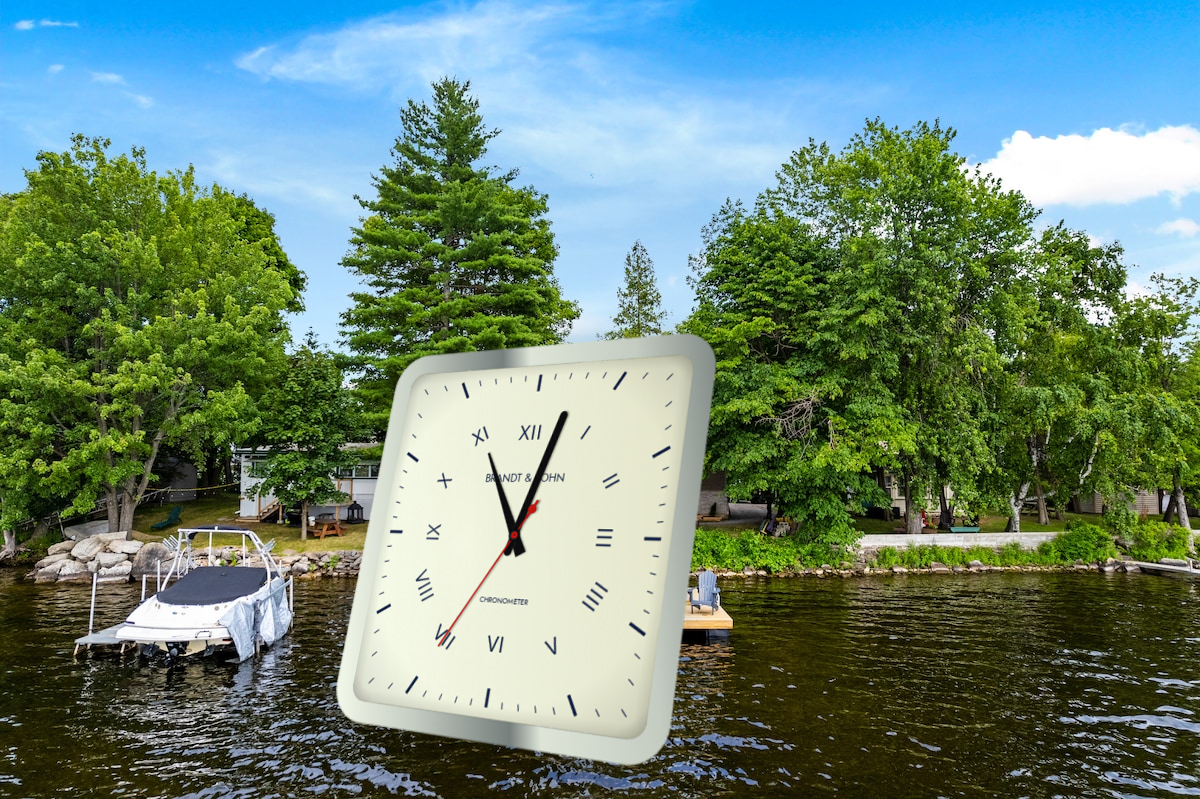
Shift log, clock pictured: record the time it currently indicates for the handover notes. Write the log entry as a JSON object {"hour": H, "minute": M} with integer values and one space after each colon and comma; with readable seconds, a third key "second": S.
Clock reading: {"hour": 11, "minute": 2, "second": 35}
